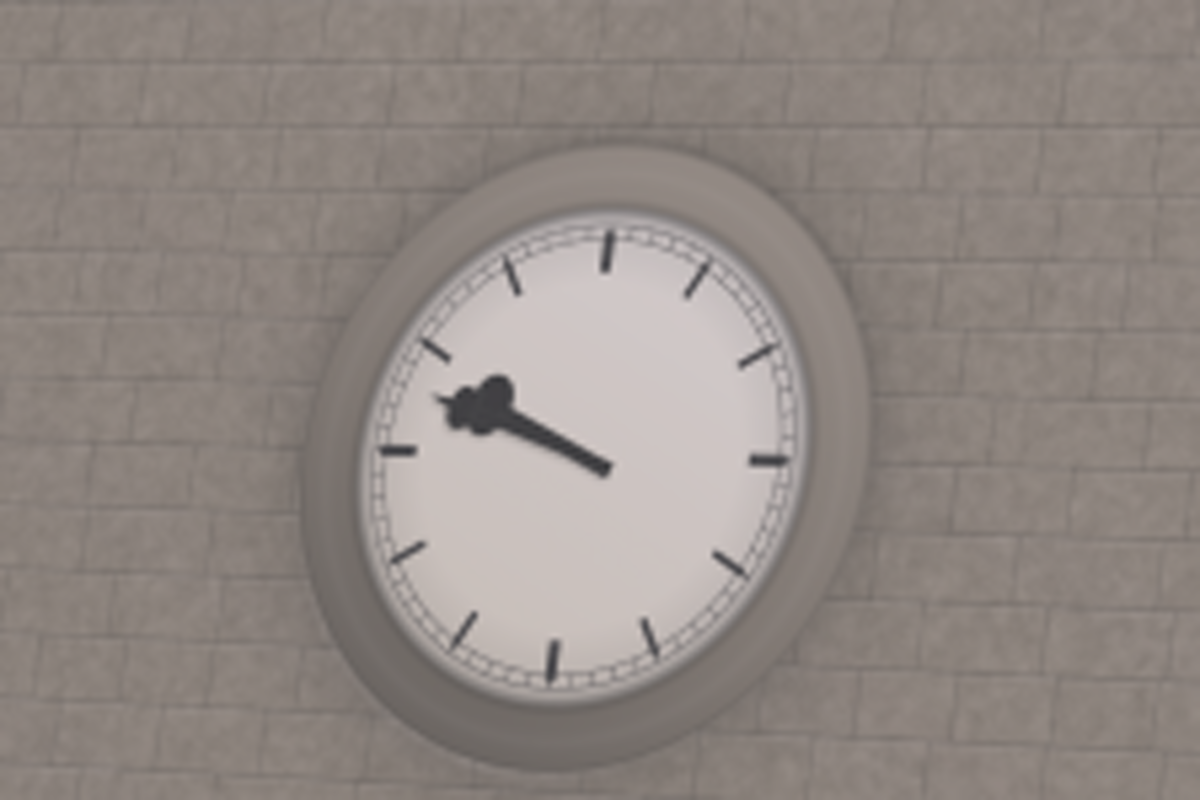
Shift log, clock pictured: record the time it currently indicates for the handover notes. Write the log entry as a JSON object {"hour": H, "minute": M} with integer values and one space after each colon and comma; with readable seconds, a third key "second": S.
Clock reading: {"hour": 9, "minute": 48}
